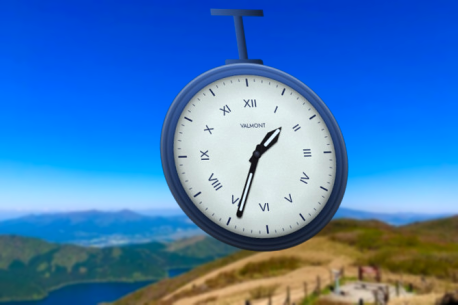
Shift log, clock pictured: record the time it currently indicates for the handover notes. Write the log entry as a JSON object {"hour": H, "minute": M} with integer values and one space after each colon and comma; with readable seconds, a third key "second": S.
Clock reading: {"hour": 1, "minute": 34}
